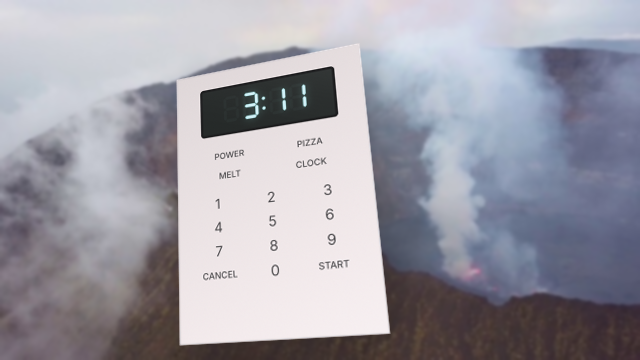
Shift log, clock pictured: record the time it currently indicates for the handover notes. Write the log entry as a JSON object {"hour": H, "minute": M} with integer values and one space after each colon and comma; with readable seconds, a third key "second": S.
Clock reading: {"hour": 3, "minute": 11}
